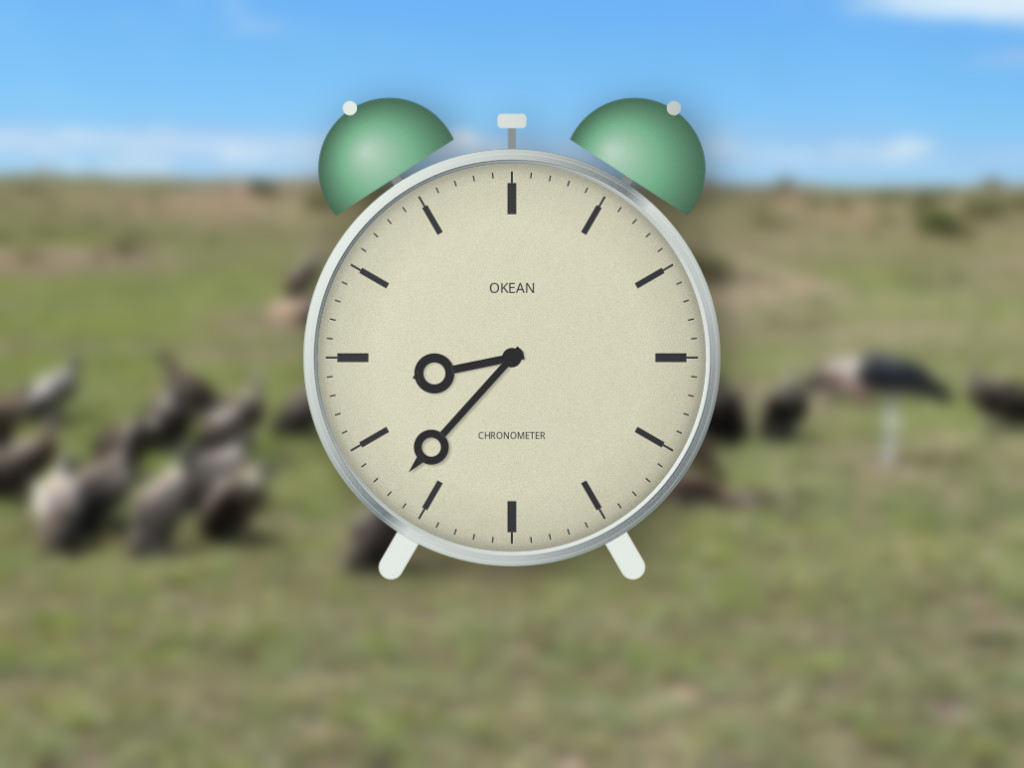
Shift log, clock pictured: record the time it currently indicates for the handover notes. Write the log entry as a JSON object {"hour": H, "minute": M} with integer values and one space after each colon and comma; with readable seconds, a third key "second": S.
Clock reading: {"hour": 8, "minute": 37}
